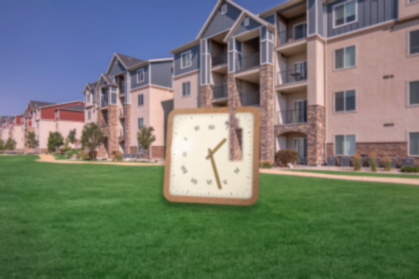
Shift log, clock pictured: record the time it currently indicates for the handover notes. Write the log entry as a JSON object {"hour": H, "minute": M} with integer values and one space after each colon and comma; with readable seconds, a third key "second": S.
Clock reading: {"hour": 1, "minute": 27}
